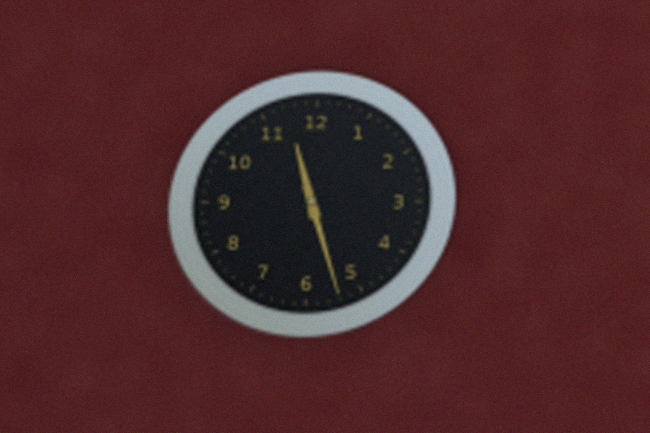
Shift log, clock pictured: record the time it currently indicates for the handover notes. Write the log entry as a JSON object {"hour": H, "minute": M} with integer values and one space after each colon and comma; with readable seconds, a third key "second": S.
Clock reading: {"hour": 11, "minute": 27}
